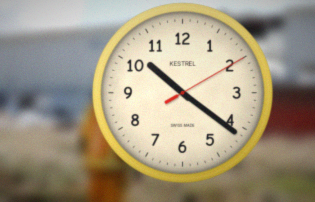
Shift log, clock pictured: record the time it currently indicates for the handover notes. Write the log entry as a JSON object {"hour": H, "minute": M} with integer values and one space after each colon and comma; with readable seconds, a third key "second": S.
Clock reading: {"hour": 10, "minute": 21, "second": 10}
